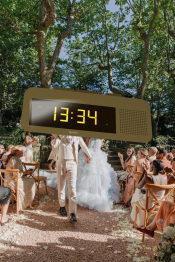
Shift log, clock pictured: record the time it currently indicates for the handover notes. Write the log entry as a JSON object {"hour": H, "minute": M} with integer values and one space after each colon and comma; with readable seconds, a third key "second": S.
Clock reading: {"hour": 13, "minute": 34}
